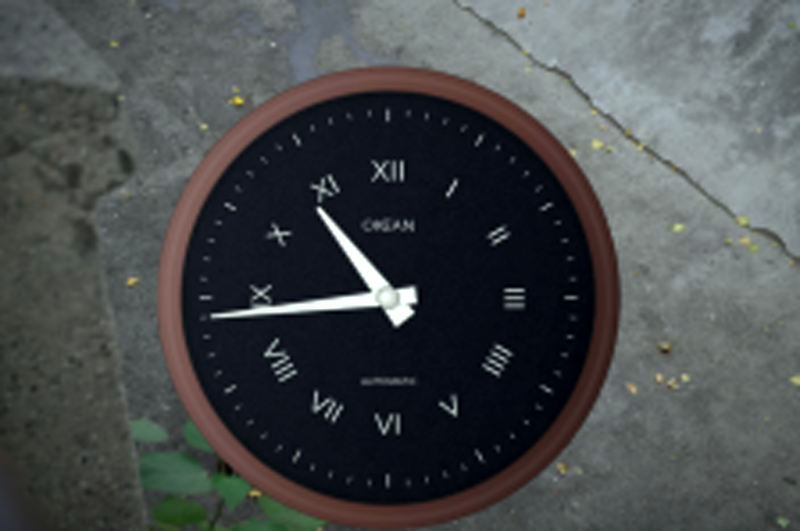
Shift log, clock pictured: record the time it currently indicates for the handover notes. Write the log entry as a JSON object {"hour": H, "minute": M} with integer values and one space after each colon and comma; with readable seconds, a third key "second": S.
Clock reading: {"hour": 10, "minute": 44}
